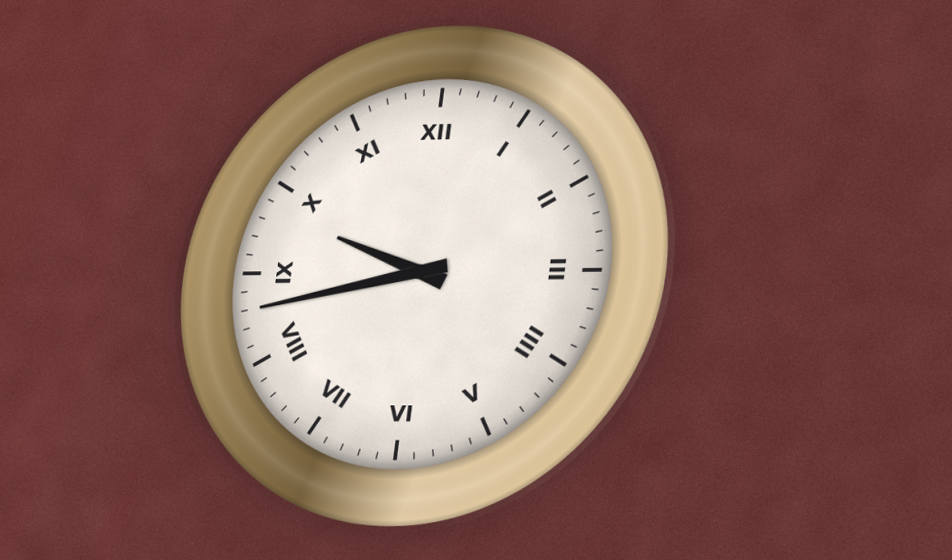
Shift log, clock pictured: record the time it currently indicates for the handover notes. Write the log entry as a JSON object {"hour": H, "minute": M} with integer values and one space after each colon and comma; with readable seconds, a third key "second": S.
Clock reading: {"hour": 9, "minute": 43}
